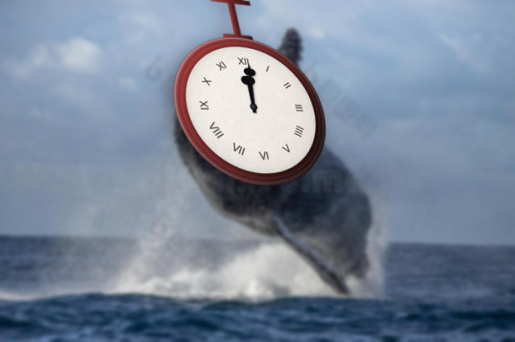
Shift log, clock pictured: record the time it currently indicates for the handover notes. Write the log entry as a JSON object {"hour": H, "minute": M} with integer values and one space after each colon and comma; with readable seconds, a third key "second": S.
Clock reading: {"hour": 12, "minute": 1}
